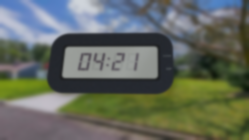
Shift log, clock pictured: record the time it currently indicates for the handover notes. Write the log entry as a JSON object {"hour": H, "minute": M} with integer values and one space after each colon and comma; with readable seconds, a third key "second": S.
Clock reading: {"hour": 4, "minute": 21}
